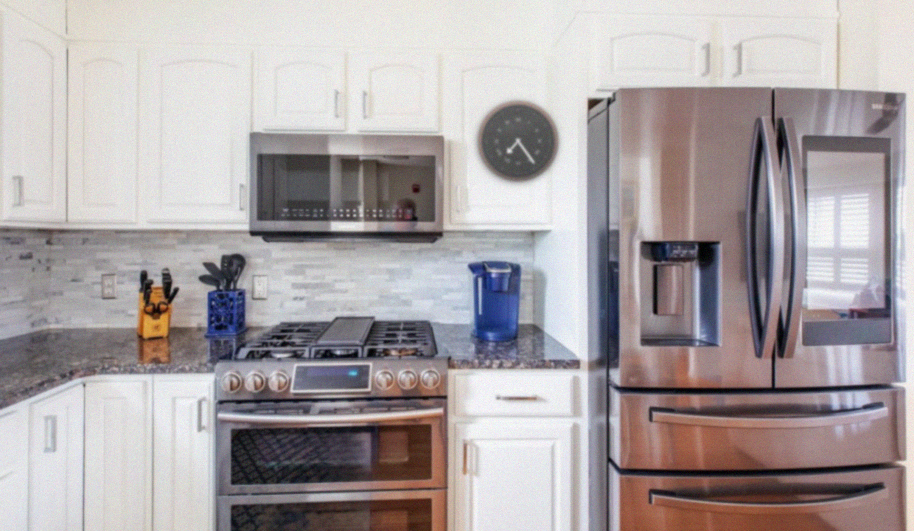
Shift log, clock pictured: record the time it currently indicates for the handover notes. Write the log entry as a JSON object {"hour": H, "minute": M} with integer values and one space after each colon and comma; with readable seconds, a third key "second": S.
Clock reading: {"hour": 7, "minute": 24}
